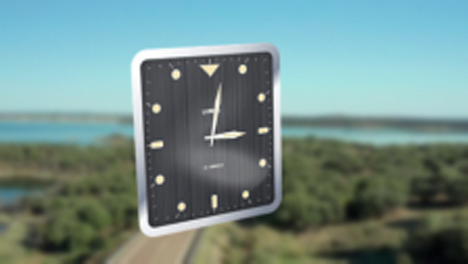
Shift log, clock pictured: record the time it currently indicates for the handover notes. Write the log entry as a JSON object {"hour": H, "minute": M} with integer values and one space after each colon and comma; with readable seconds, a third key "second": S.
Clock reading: {"hour": 3, "minute": 2}
